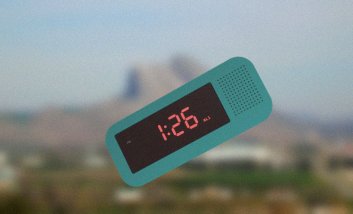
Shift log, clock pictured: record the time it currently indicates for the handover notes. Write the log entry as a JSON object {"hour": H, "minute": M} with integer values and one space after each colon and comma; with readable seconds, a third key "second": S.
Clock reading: {"hour": 1, "minute": 26}
